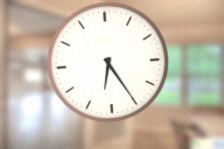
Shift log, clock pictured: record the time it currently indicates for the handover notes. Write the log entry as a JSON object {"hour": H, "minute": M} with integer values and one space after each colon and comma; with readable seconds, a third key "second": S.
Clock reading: {"hour": 6, "minute": 25}
